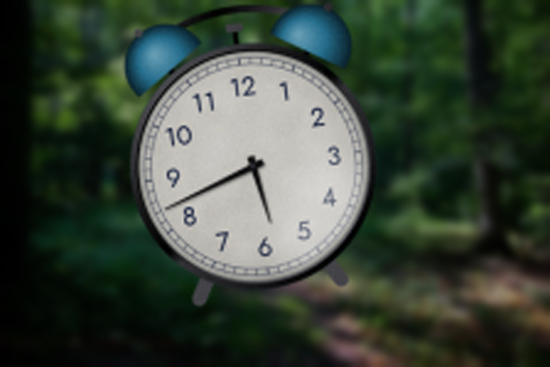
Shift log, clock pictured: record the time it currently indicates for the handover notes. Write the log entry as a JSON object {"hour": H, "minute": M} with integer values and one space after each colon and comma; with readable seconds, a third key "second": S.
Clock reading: {"hour": 5, "minute": 42}
